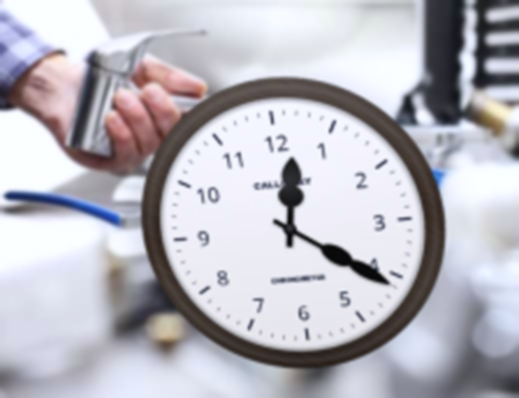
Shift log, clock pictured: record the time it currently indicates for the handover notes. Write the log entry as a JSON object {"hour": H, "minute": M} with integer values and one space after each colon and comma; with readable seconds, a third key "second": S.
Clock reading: {"hour": 12, "minute": 21}
